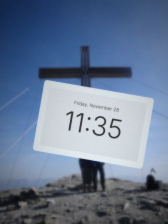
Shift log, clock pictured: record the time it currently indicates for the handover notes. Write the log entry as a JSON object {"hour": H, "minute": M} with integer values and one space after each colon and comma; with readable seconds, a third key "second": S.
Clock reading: {"hour": 11, "minute": 35}
